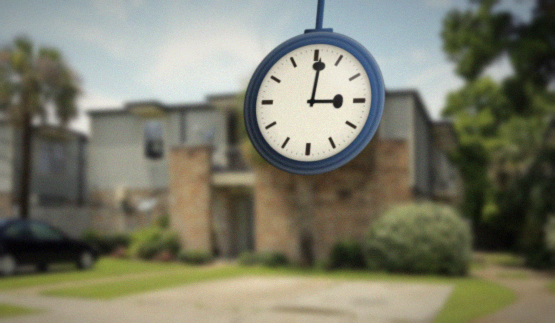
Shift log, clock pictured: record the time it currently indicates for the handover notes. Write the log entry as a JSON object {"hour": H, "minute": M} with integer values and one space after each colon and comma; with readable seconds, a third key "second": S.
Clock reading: {"hour": 3, "minute": 1}
